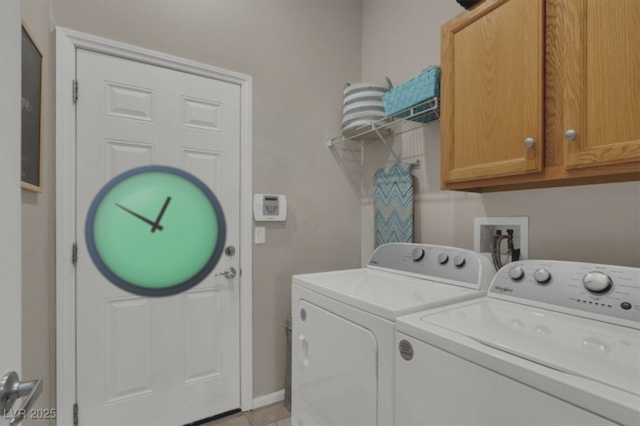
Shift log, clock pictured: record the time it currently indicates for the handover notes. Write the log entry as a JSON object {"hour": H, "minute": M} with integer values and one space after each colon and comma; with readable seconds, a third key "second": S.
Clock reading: {"hour": 12, "minute": 50}
